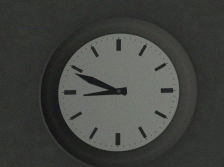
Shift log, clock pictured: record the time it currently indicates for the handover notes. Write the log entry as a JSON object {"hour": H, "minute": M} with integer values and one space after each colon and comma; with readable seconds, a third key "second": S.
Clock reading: {"hour": 8, "minute": 49}
